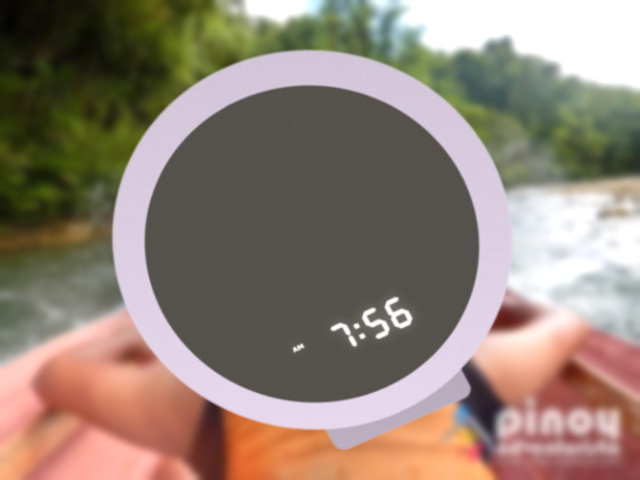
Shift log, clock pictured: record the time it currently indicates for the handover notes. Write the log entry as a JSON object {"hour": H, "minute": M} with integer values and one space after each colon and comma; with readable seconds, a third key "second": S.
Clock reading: {"hour": 7, "minute": 56}
